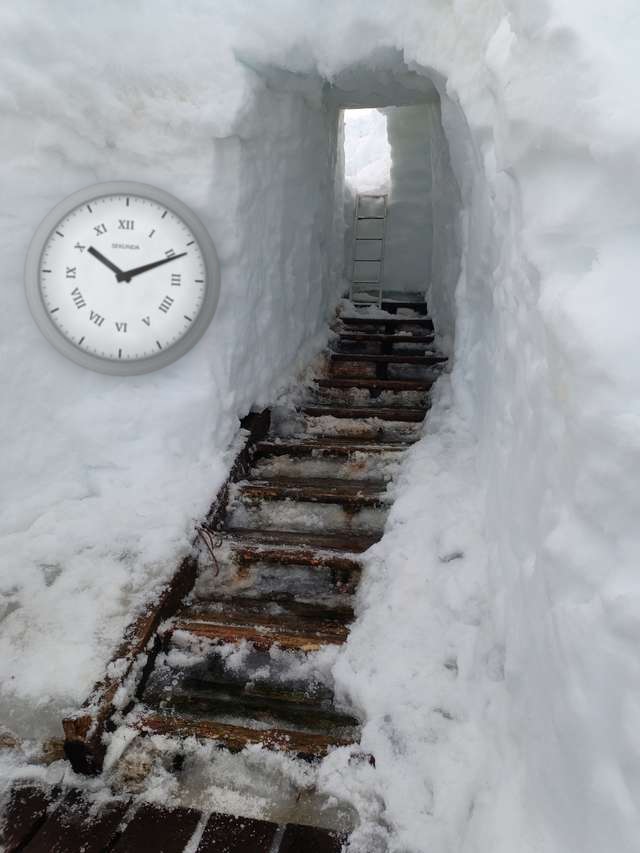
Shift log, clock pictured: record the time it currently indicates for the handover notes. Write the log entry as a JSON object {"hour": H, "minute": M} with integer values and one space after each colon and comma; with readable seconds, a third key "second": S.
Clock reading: {"hour": 10, "minute": 11}
